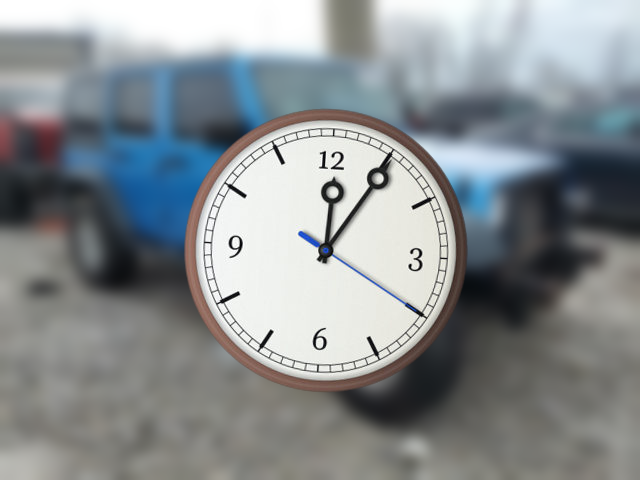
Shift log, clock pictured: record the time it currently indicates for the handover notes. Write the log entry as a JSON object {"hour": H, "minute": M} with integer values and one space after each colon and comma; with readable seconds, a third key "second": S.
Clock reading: {"hour": 12, "minute": 5, "second": 20}
